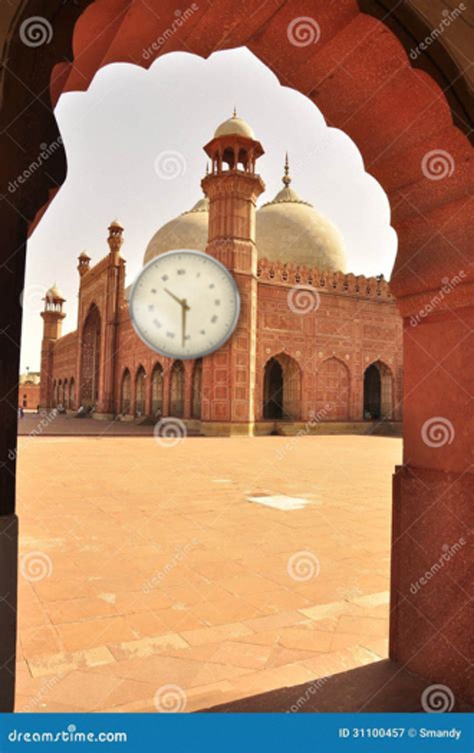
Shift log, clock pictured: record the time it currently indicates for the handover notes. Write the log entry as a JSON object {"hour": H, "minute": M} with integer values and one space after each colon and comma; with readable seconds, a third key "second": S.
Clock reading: {"hour": 10, "minute": 31}
